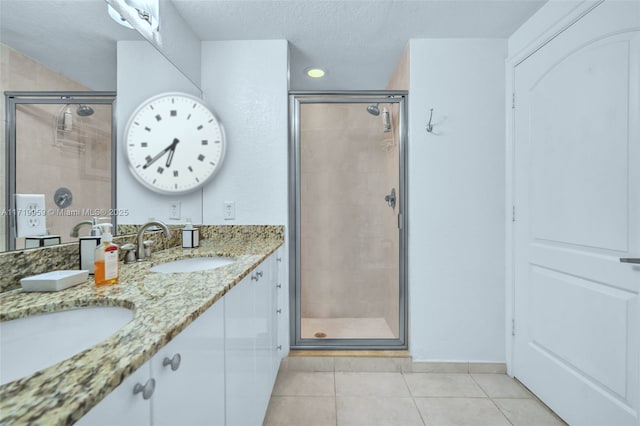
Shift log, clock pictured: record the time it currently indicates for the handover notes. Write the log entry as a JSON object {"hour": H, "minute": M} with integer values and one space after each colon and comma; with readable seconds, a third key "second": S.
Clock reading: {"hour": 6, "minute": 39}
